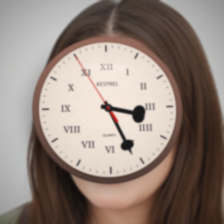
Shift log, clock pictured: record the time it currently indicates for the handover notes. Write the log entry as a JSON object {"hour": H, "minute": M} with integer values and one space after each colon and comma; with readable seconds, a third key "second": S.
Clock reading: {"hour": 3, "minute": 25, "second": 55}
